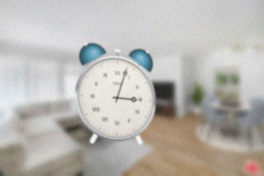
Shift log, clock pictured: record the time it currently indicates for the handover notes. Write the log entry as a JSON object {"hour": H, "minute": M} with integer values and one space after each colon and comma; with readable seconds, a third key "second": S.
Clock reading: {"hour": 3, "minute": 3}
